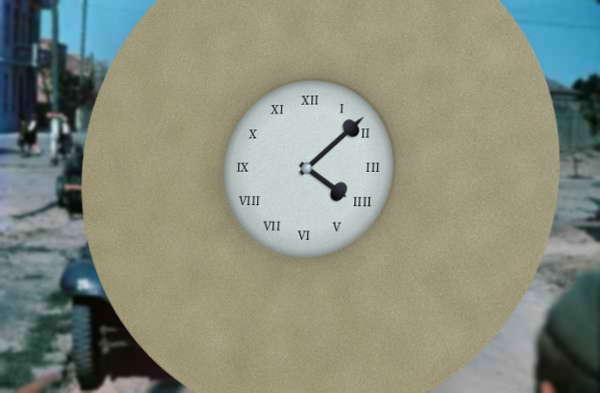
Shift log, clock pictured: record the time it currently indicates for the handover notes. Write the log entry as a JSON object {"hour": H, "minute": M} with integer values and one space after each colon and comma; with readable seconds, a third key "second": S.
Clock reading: {"hour": 4, "minute": 8}
